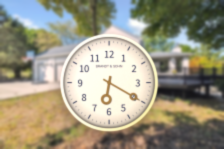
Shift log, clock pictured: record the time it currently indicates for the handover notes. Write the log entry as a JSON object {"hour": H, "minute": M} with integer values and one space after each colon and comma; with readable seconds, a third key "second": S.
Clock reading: {"hour": 6, "minute": 20}
